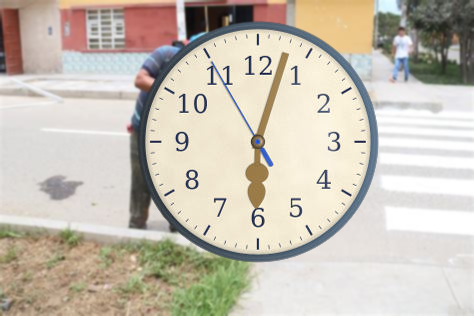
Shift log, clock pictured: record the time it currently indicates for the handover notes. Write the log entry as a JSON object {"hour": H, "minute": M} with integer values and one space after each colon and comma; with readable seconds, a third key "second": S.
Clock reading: {"hour": 6, "minute": 2, "second": 55}
